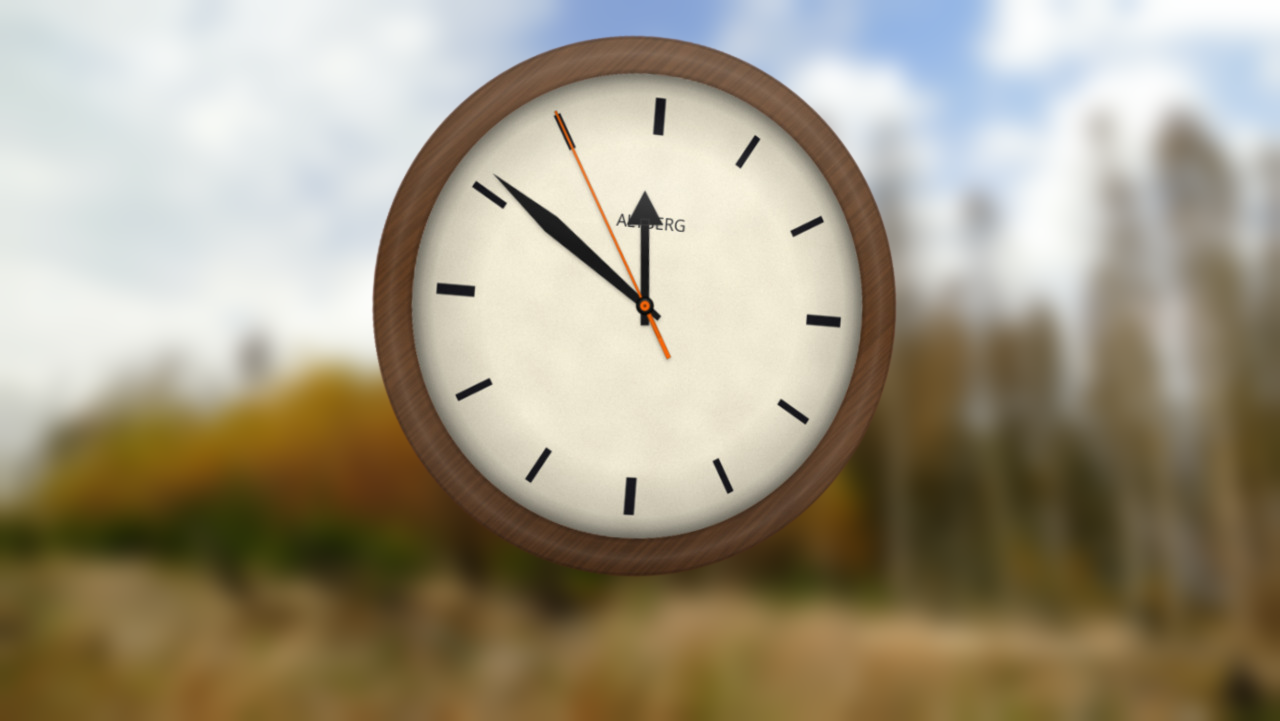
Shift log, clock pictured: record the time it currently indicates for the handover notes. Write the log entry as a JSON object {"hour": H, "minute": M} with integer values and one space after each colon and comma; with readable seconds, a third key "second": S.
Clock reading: {"hour": 11, "minute": 50, "second": 55}
